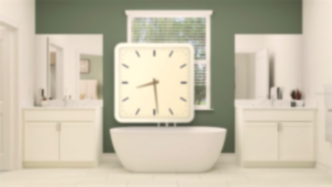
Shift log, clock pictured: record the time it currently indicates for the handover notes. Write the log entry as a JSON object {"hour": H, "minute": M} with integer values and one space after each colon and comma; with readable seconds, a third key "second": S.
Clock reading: {"hour": 8, "minute": 29}
